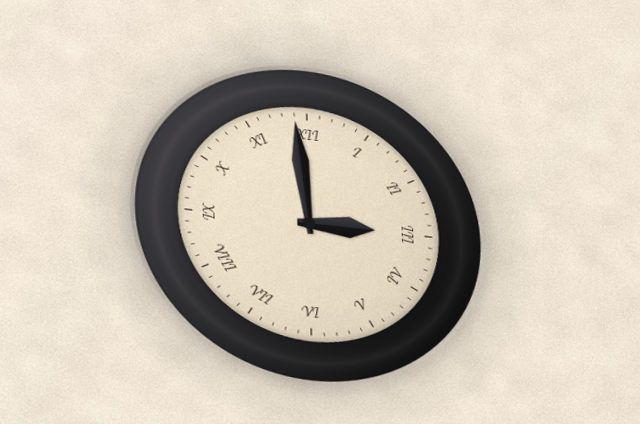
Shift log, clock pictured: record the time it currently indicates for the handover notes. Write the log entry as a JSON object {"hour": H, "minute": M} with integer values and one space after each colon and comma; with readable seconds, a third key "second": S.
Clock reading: {"hour": 2, "minute": 59}
